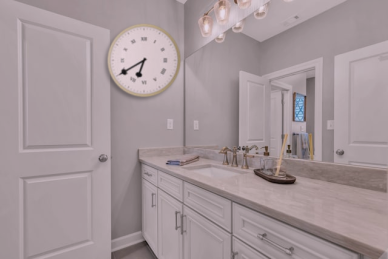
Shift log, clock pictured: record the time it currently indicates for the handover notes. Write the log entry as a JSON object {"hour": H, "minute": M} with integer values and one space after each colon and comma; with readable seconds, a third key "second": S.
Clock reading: {"hour": 6, "minute": 40}
